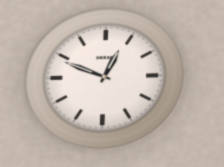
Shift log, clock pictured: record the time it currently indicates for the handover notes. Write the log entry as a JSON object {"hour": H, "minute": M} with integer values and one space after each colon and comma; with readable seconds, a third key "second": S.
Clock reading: {"hour": 12, "minute": 49}
